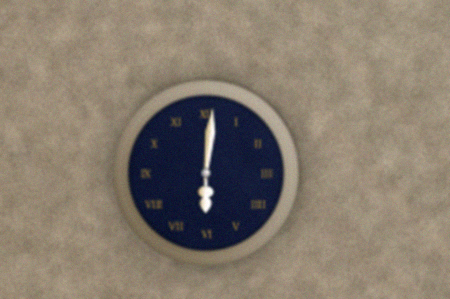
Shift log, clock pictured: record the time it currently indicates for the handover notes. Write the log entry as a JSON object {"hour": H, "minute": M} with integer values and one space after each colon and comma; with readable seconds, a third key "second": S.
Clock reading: {"hour": 6, "minute": 1}
